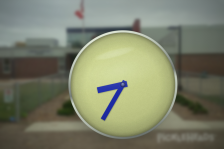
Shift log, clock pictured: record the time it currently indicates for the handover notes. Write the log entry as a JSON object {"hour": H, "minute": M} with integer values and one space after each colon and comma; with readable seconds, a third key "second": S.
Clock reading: {"hour": 8, "minute": 35}
